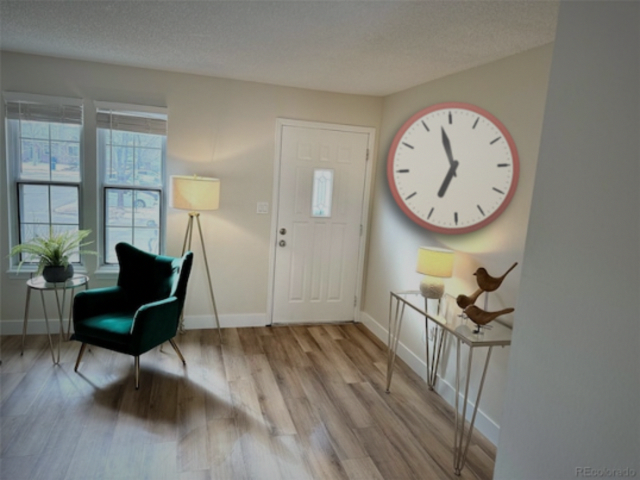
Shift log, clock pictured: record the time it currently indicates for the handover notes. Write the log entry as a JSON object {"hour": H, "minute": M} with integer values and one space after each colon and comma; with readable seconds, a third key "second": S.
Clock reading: {"hour": 6, "minute": 58}
